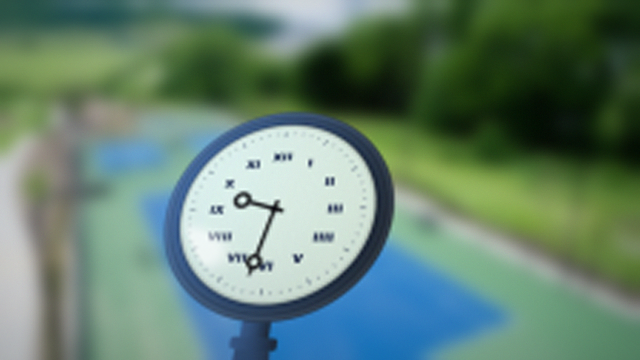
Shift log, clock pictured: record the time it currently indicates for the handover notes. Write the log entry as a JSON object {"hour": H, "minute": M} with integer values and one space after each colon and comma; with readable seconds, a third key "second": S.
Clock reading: {"hour": 9, "minute": 32}
